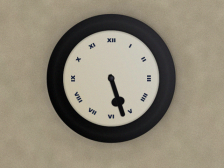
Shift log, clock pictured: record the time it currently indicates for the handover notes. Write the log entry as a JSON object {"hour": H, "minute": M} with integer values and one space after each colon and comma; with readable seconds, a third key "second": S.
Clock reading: {"hour": 5, "minute": 27}
